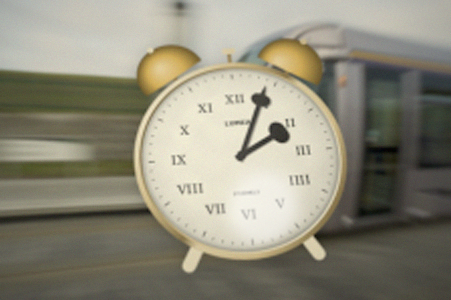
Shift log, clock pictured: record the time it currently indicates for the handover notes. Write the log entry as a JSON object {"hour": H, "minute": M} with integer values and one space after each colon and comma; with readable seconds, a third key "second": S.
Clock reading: {"hour": 2, "minute": 4}
